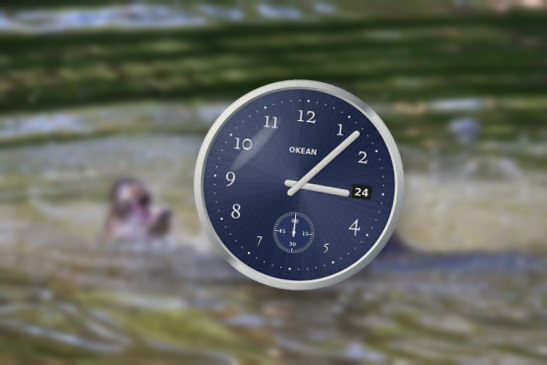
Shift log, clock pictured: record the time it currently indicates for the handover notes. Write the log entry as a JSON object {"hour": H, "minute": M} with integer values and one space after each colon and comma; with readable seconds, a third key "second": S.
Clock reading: {"hour": 3, "minute": 7}
